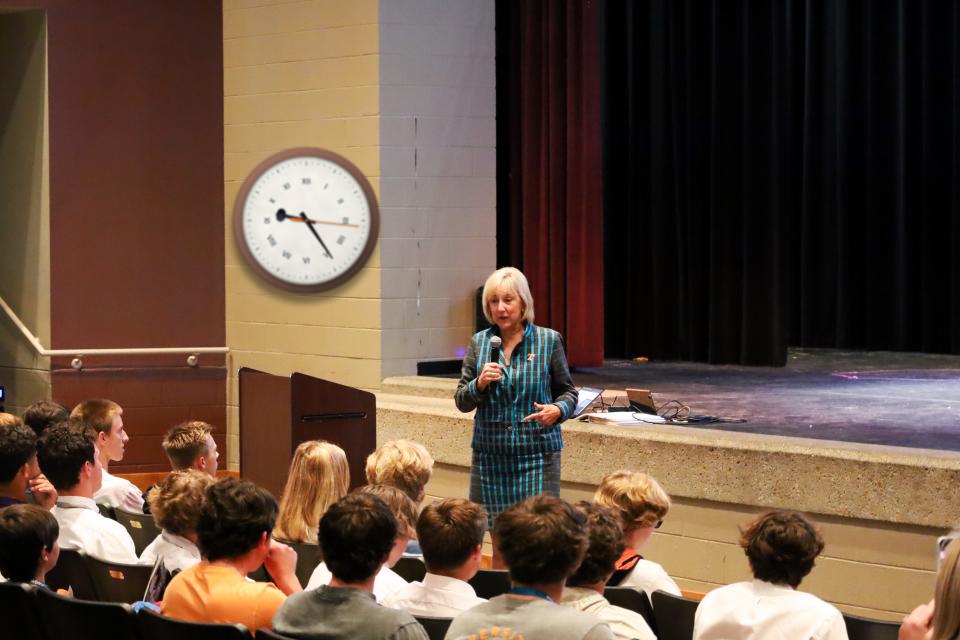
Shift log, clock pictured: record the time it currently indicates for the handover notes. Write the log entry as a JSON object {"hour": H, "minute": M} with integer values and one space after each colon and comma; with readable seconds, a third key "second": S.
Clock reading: {"hour": 9, "minute": 24, "second": 16}
